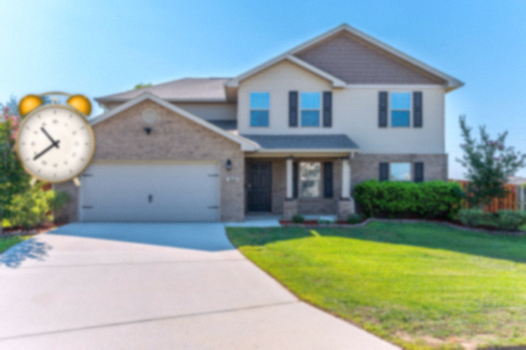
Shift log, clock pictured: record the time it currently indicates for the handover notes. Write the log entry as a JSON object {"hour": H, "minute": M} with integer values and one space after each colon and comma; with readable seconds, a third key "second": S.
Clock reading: {"hour": 10, "minute": 39}
